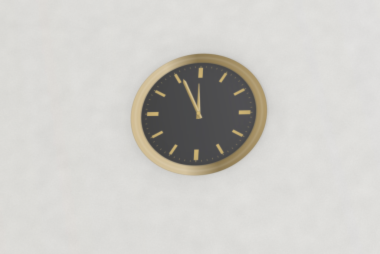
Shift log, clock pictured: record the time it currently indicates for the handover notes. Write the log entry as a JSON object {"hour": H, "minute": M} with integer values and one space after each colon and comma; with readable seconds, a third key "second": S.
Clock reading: {"hour": 11, "minute": 56}
